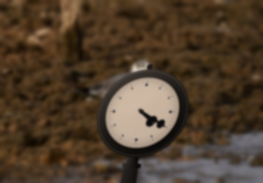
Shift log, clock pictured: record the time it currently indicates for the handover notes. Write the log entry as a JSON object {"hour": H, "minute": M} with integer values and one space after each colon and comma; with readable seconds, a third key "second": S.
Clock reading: {"hour": 4, "minute": 20}
